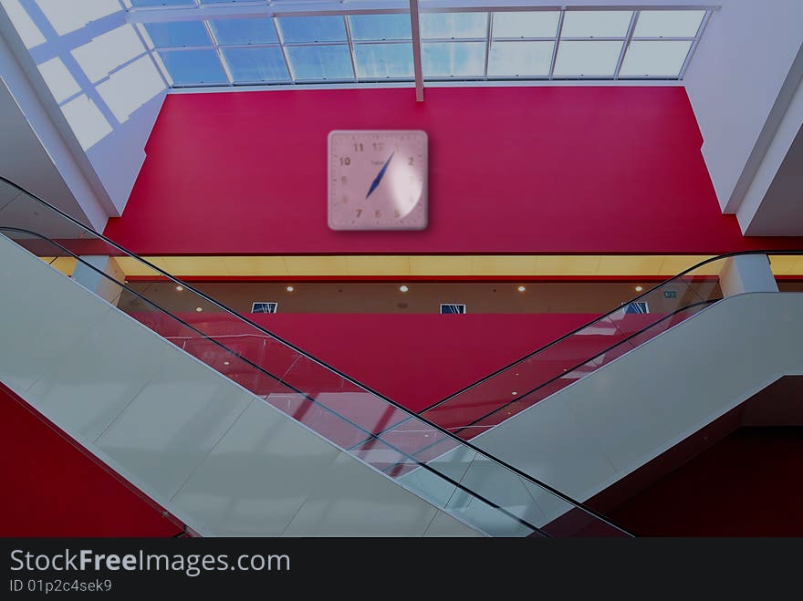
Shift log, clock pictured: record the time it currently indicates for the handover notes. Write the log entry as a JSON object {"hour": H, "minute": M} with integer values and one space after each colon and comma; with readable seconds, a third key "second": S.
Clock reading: {"hour": 7, "minute": 5}
